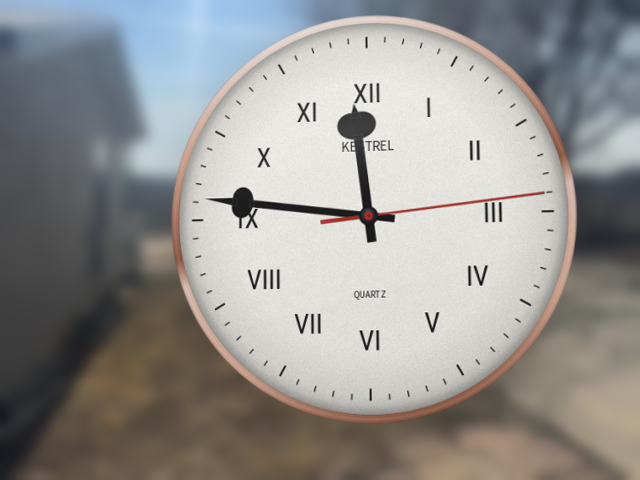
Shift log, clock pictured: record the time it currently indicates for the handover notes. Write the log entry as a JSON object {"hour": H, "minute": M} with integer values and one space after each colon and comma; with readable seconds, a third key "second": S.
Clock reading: {"hour": 11, "minute": 46, "second": 14}
